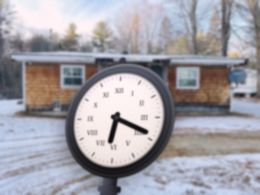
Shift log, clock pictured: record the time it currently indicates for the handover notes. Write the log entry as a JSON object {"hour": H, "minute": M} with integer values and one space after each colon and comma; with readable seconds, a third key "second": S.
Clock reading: {"hour": 6, "minute": 19}
